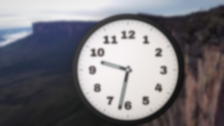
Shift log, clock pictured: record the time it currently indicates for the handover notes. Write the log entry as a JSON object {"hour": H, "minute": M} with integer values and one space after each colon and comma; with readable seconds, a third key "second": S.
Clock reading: {"hour": 9, "minute": 32}
